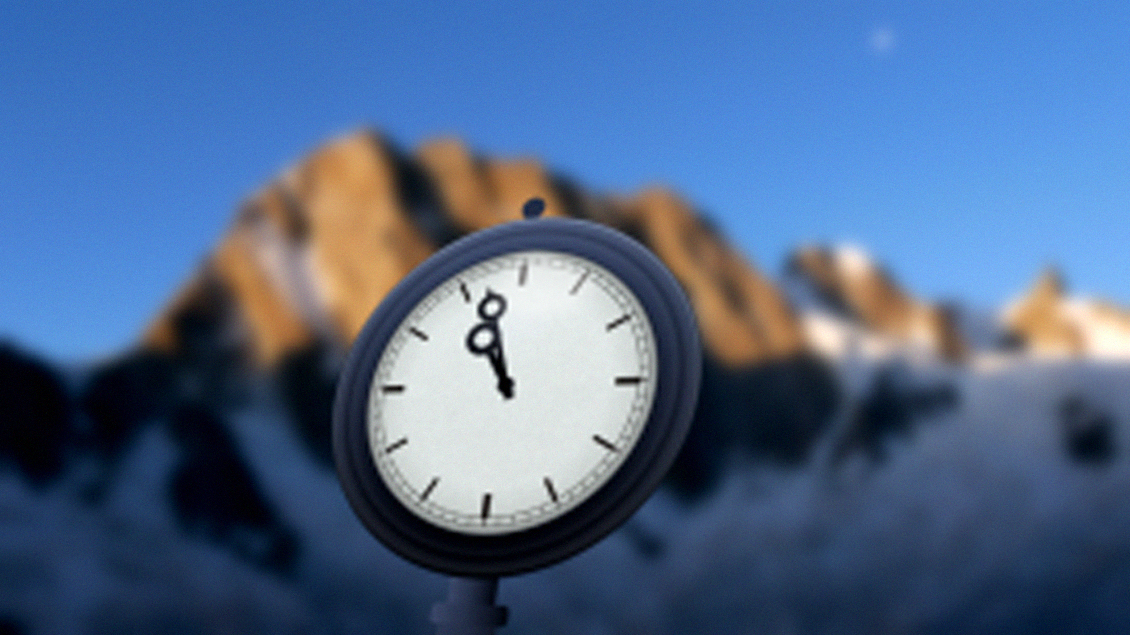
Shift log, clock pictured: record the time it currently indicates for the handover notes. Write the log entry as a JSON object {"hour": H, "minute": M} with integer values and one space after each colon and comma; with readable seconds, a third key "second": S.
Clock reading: {"hour": 10, "minute": 57}
